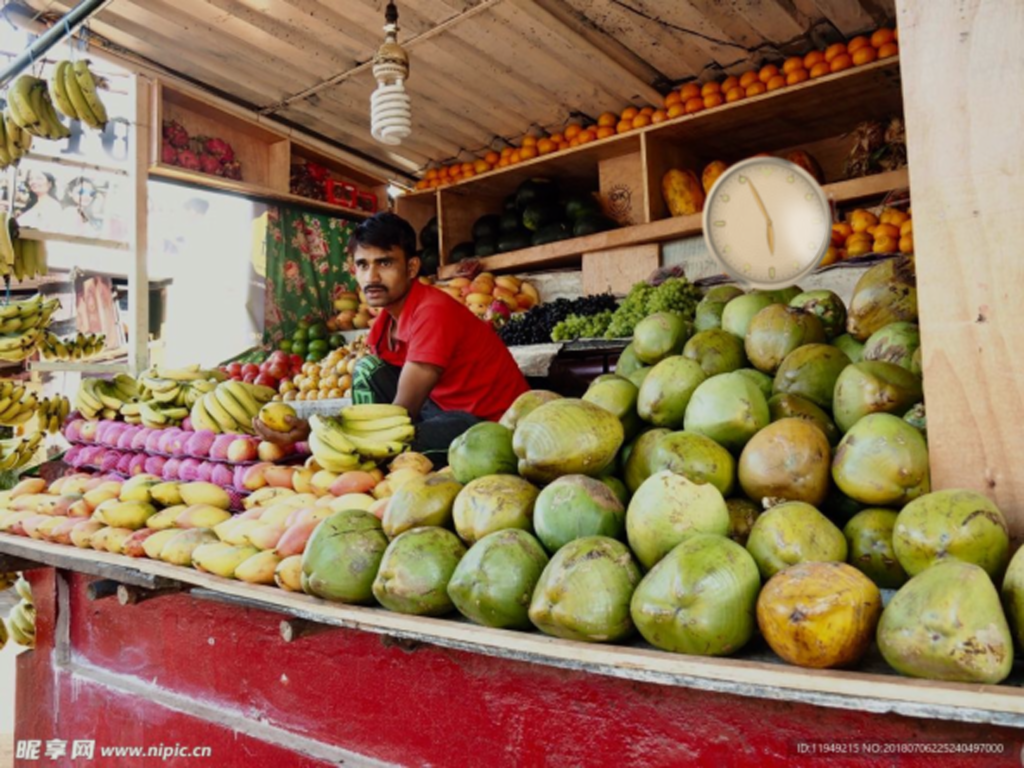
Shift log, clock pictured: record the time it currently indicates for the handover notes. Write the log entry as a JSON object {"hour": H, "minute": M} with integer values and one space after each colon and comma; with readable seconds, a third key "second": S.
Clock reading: {"hour": 5, "minute": 56}
